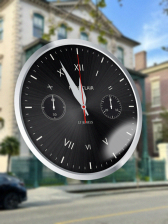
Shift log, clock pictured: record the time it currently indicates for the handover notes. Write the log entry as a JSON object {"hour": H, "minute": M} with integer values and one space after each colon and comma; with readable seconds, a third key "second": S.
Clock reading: {"hour": 11, "minute": 56}
